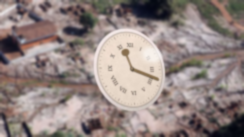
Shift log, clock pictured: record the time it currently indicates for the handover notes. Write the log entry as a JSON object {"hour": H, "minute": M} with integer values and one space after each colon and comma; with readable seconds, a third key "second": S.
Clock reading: {"hour": 11, "minute": 18}
